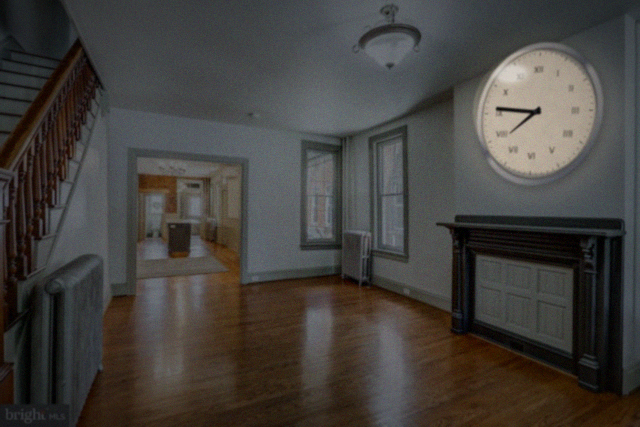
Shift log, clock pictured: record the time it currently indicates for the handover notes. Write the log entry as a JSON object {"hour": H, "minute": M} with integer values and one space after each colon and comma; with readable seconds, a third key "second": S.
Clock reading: {"hour": 7, "minute": 46}
